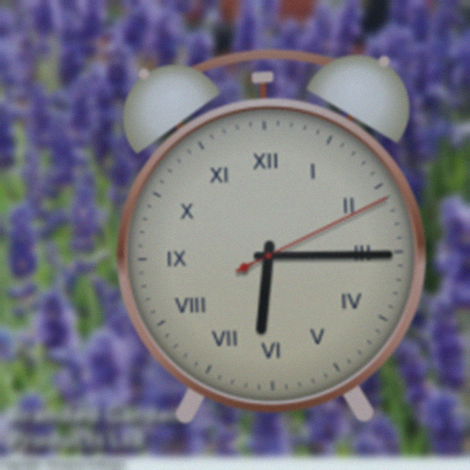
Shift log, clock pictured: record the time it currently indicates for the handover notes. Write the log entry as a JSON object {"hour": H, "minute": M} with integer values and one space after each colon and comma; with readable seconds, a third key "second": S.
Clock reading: {"hour": 6, "minute": 15, "second": 11}
